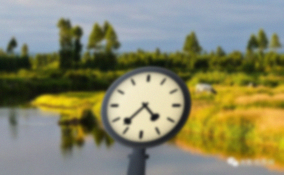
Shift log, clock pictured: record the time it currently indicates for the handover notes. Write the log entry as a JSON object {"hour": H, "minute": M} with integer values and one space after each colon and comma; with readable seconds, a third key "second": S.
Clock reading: {"hour": 4, "minute": 37}
